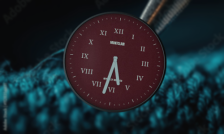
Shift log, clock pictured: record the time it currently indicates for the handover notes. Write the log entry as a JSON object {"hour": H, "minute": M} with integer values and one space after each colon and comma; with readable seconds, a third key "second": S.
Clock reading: {"hour": 5, "minute": 32}
